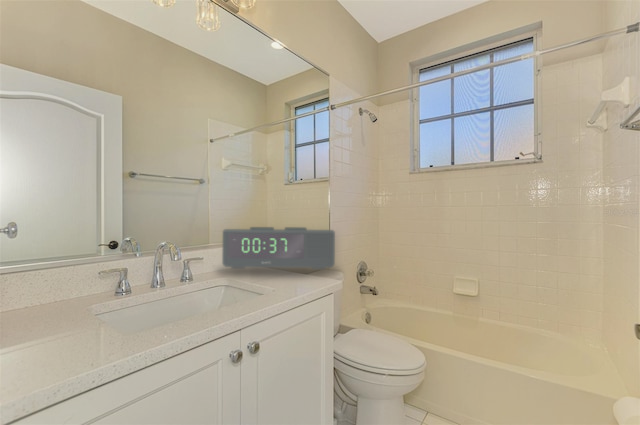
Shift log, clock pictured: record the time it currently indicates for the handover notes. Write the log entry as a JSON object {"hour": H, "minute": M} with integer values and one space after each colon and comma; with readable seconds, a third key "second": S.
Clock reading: {"hour": 0, "minute": 37}
